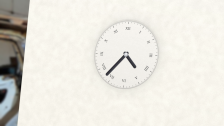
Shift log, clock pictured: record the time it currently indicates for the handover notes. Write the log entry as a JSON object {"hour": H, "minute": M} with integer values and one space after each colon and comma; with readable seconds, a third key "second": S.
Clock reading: {"hour": 4, "minute": 37}
